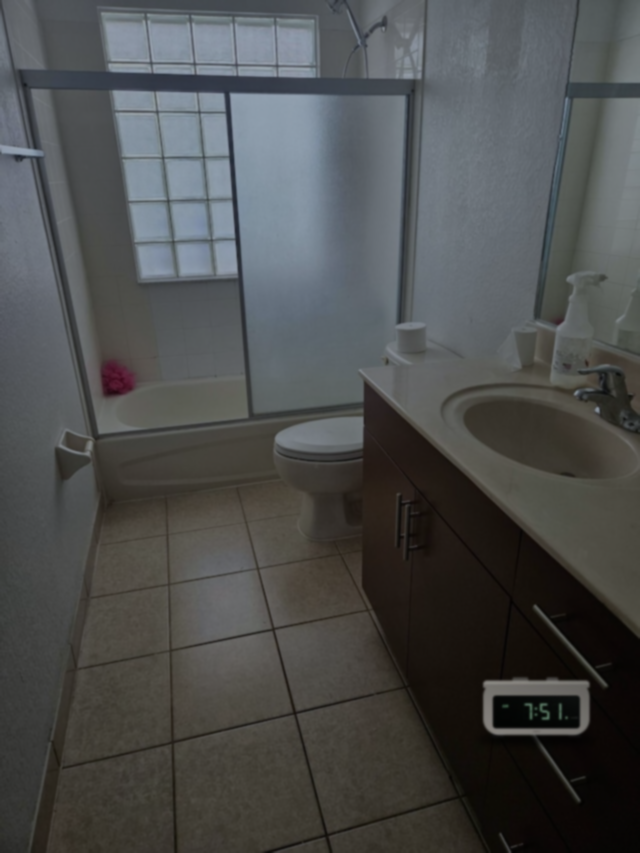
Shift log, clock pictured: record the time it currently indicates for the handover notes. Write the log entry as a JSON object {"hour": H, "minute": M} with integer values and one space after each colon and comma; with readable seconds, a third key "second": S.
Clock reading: {"hour": 7, "minute": 51}
